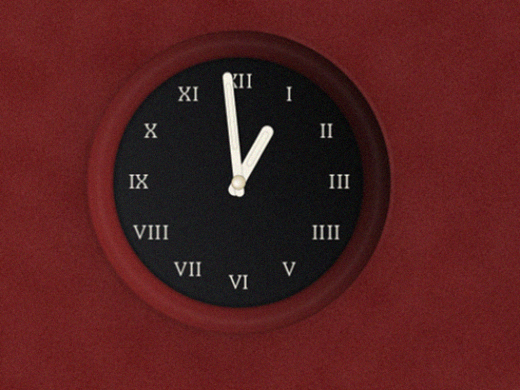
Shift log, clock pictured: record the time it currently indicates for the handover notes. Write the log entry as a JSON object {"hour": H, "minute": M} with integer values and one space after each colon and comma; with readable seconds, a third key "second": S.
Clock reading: {"hour": 12, "minute": 59}
